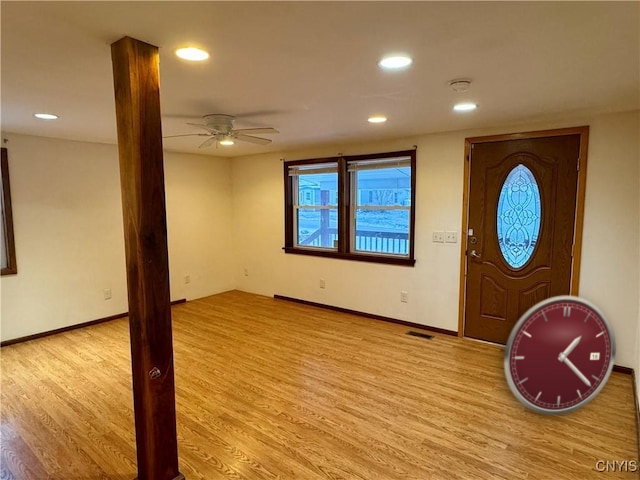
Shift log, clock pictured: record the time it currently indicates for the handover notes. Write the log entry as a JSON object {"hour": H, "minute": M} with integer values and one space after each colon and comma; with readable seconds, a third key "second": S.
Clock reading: {"hour": 1, "minute": 22}
